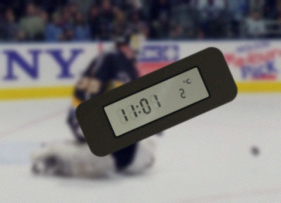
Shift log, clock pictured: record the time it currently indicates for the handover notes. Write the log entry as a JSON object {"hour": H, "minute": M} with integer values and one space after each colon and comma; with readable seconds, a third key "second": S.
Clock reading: {"hour": 11, "minute": 1}
